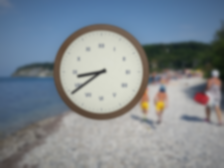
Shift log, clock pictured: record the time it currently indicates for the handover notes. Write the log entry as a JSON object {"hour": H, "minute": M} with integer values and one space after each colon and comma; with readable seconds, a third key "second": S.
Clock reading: {"hour": 8, "minute": 39}
